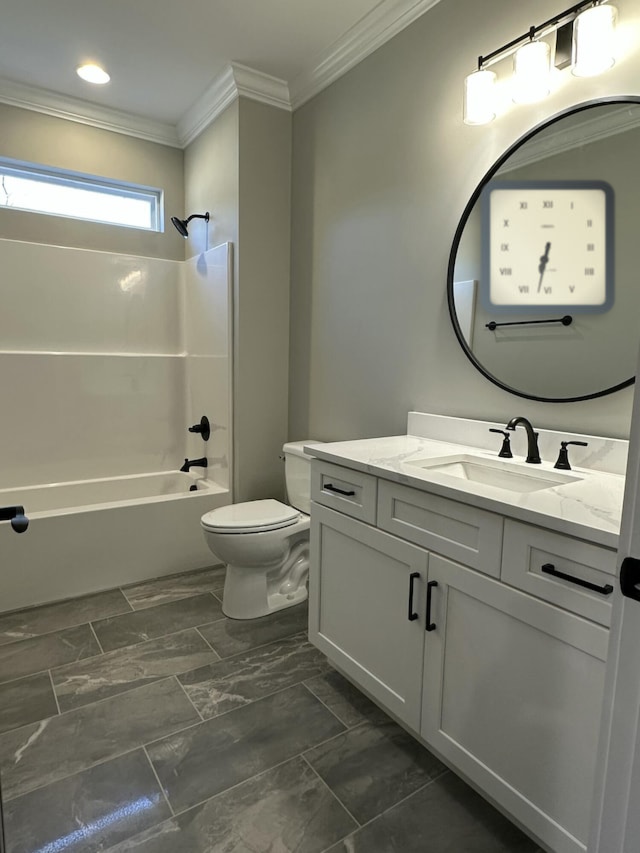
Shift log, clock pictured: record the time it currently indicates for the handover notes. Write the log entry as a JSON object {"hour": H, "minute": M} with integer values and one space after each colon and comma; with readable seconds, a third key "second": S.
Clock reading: {"hour": 6, "minute": 32}
